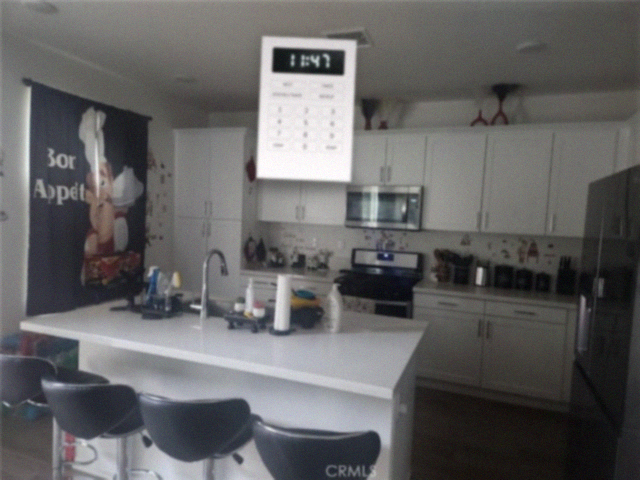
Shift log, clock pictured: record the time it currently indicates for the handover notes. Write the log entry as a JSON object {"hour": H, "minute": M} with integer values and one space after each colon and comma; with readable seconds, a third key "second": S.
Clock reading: {"hour": 11, "minute": 47}
